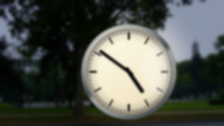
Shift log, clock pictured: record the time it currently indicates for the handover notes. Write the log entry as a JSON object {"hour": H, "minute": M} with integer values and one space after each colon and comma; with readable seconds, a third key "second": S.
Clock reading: {"hour": 4, "minute": 51}
